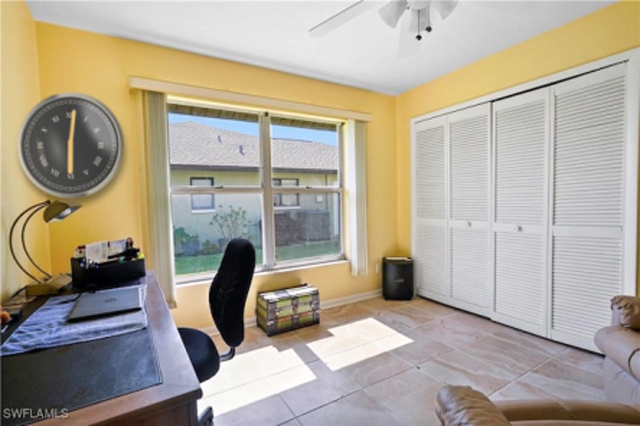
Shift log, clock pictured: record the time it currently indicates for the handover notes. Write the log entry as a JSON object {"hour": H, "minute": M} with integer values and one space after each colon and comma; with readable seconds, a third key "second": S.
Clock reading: {"hour": 6, "minute": 1}
